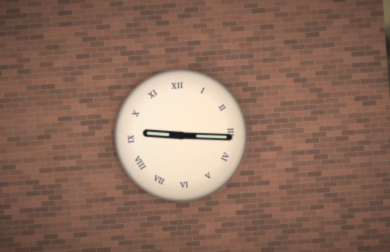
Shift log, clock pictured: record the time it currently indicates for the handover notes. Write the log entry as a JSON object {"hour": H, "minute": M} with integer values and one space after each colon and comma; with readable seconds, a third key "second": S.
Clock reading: {"hour": 9, "minute": 16}
